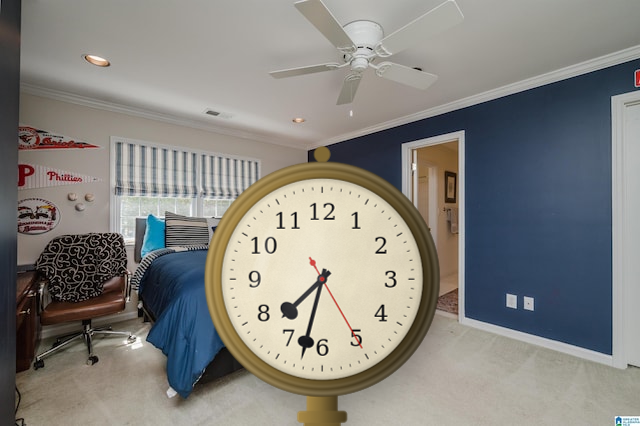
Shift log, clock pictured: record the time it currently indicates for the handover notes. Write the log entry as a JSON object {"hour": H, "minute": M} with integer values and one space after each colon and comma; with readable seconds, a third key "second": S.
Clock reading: {"hour": 7, "minute": 32, "second": 25}
